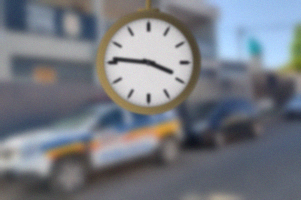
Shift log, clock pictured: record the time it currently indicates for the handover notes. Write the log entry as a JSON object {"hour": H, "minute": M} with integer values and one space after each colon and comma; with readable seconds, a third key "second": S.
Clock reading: {"hour": 3, "minute": 46}
